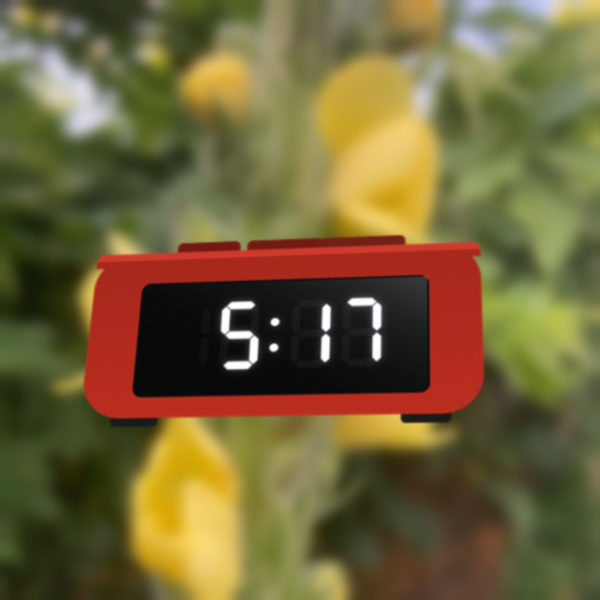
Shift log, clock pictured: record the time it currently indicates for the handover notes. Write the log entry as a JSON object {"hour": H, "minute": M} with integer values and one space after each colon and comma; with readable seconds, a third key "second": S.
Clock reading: {"hour": 5, "minute": 17}
